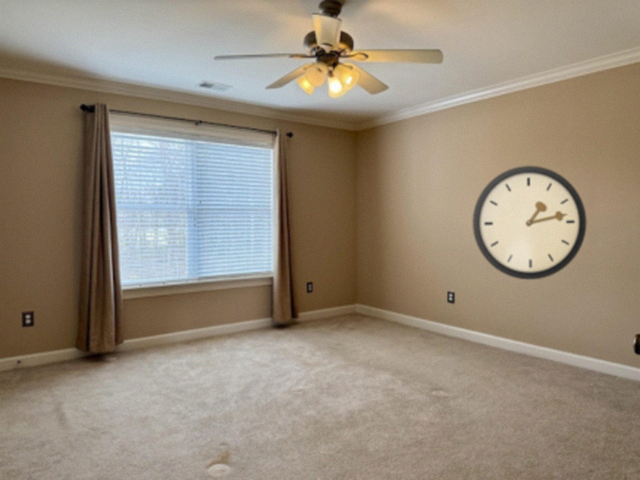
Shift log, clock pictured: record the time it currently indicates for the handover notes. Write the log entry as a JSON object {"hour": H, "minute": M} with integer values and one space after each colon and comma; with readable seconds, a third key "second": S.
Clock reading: {"hour": 1, "minute": 13}
